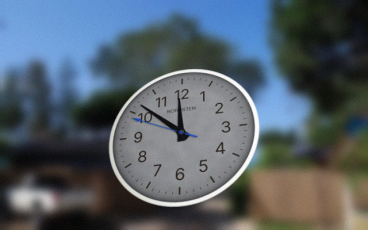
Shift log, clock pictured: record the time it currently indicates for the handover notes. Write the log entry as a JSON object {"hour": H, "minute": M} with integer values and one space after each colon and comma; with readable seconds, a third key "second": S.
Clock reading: {"hour": 11, "minute": 51, "second": 49}
